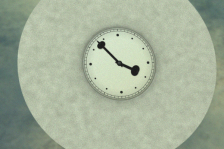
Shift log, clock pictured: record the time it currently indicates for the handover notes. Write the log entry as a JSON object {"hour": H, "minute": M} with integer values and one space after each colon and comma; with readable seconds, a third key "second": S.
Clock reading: {"hour": 3, "minute": 53}
